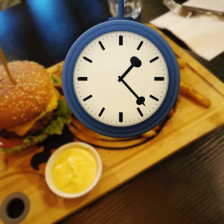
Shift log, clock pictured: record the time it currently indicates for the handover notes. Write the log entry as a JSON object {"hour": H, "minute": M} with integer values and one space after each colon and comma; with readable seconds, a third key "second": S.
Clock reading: {"hour": 1, "minute": 23}
